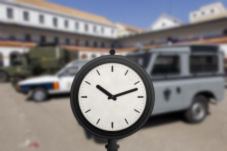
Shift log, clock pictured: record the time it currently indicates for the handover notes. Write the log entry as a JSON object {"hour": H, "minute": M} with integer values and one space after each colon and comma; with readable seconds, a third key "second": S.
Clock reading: {"hour": 10, "minute": 12}
